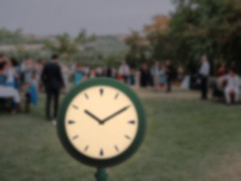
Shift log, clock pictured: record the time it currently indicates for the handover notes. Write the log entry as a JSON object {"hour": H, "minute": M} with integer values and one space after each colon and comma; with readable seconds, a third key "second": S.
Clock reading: {"hour": 10, "minute": 10}
